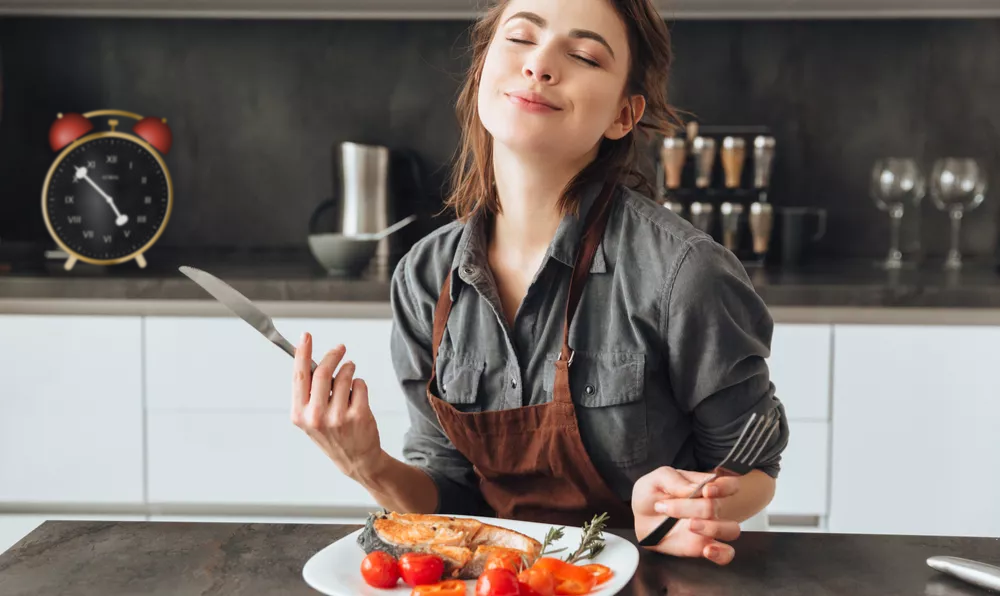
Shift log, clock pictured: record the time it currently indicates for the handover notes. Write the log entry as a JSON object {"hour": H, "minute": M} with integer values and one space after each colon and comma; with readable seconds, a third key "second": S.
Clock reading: {"hour": 4, "minute": 52}
